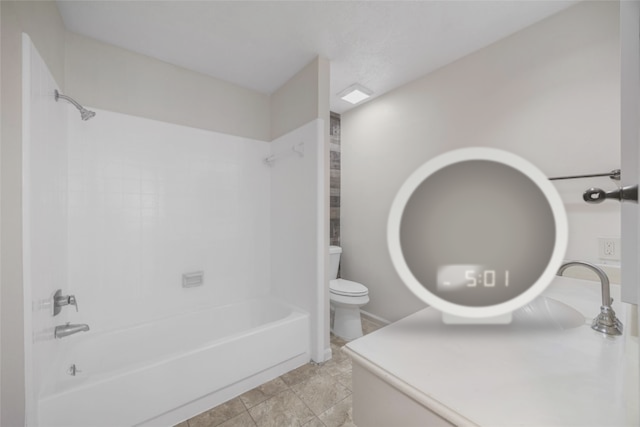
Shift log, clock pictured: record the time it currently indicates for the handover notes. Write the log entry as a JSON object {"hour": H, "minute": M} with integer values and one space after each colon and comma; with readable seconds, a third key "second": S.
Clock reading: {"hour": 5, "minute": 1}
